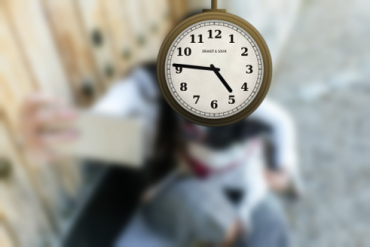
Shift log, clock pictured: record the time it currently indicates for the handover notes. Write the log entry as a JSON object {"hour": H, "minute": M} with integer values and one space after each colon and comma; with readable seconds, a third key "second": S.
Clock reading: {"hour": 4, "minute": 46}
